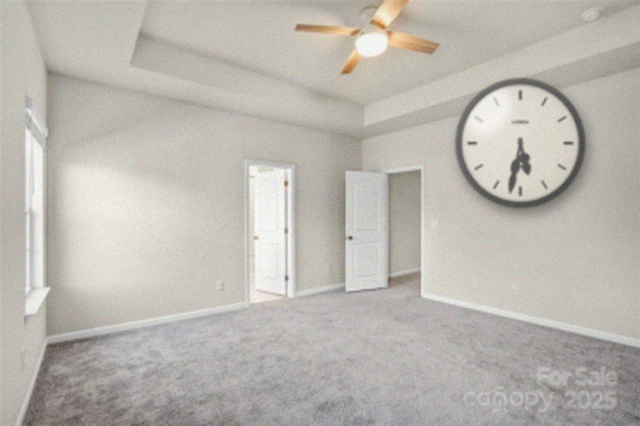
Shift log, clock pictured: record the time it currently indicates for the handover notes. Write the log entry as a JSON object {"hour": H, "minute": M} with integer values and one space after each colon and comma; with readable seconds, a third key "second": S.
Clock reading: {"hour": 5, "minute": 32}
